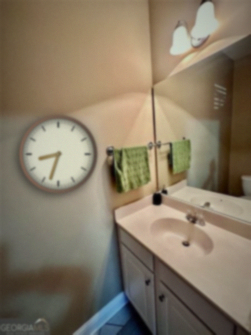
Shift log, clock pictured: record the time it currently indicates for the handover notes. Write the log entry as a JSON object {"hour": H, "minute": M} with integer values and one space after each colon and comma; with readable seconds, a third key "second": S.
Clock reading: {"hour": 8, "minute": 33}
